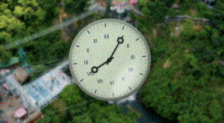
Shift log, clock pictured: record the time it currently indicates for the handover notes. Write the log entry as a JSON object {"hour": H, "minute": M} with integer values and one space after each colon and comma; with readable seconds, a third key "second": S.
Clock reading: {"hour": 8, "minute": 6}
